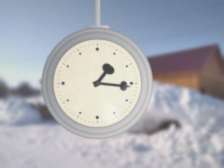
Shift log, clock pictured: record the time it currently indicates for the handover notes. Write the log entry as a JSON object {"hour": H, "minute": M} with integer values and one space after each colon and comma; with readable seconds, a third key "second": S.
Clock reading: {"hour": 1, "minute": 16}
